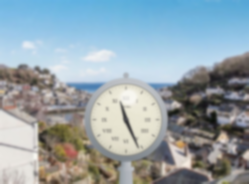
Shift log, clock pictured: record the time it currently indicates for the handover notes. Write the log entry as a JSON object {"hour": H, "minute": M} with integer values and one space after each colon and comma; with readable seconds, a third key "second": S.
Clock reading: {"hour": 11, "minute": 26}
